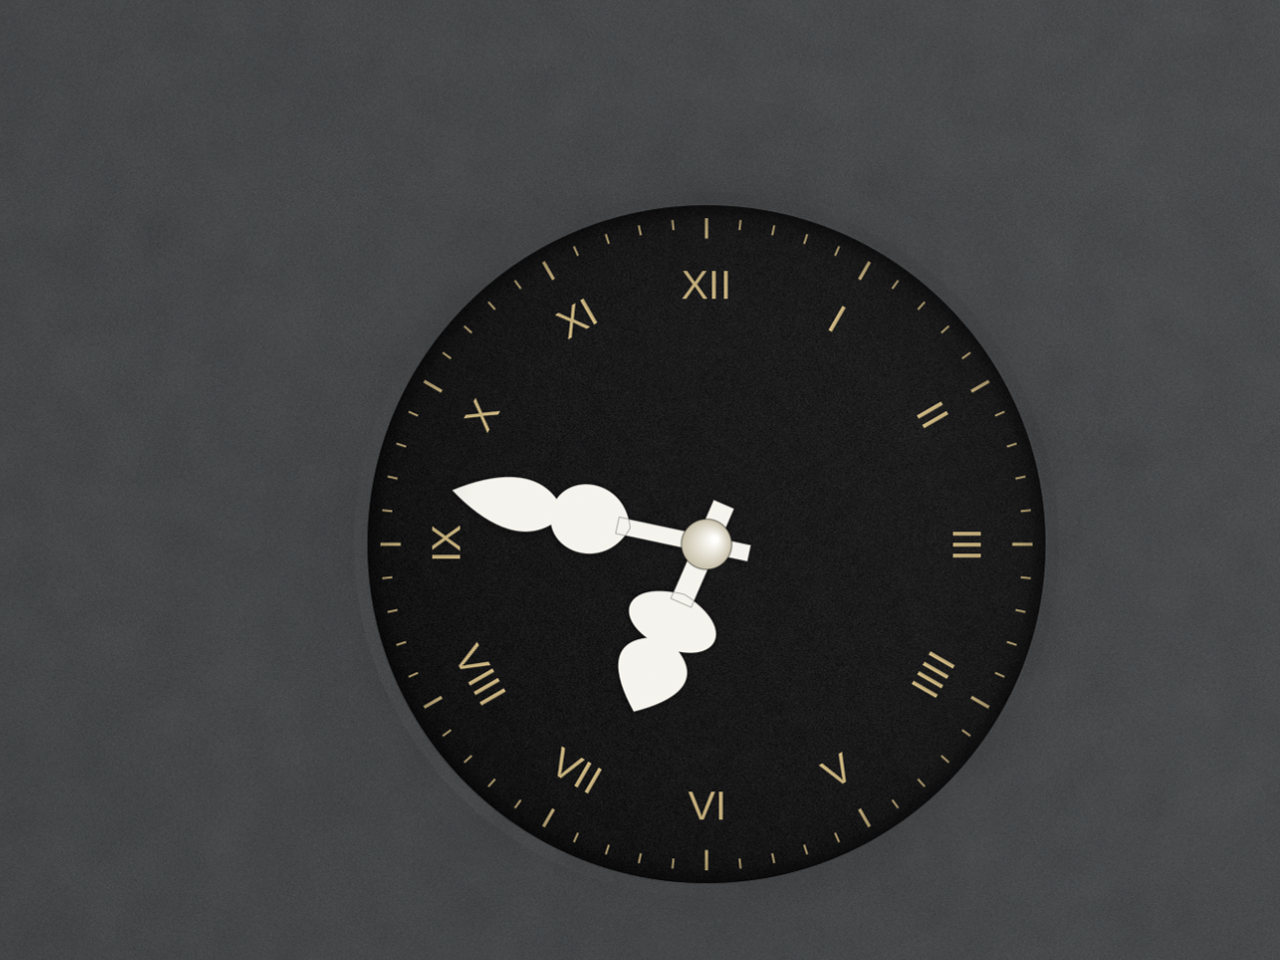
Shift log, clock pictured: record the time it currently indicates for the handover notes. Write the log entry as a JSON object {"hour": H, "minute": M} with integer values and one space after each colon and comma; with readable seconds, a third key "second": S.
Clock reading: {"hour": 6, "minute": 47}
